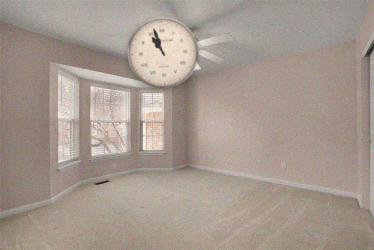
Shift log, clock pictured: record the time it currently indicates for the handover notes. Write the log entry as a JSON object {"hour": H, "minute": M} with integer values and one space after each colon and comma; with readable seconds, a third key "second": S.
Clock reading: {"hour": 10, "minute": 57}
